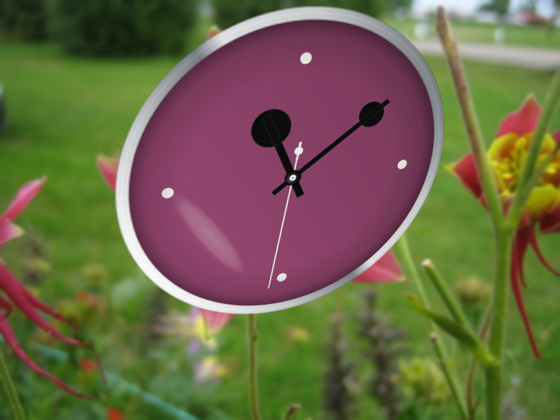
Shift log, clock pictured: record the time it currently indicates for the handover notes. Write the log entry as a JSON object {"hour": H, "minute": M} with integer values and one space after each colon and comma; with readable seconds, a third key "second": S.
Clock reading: {"hour": 11, "minute": 8, "second": 31}
